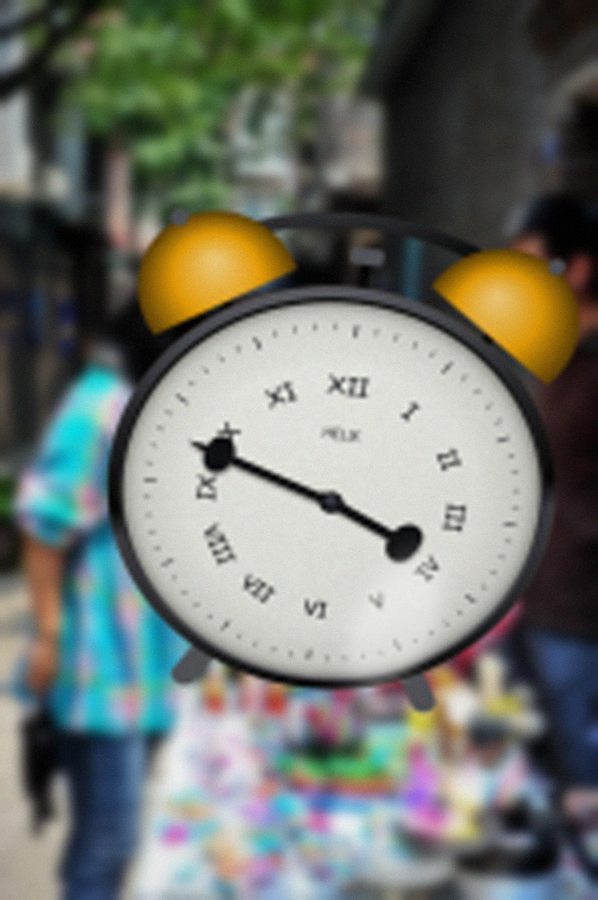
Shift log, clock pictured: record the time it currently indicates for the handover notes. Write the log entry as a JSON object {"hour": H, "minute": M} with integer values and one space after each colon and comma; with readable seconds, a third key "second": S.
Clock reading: {"hour": 3, "minute": 48}
